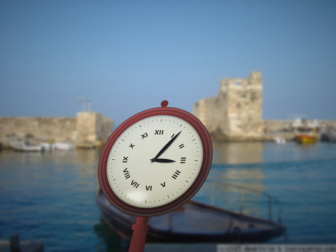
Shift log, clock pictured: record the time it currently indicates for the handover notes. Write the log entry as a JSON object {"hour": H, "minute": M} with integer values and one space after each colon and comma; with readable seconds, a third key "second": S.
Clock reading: {"hour": 3, "minute": 6}
